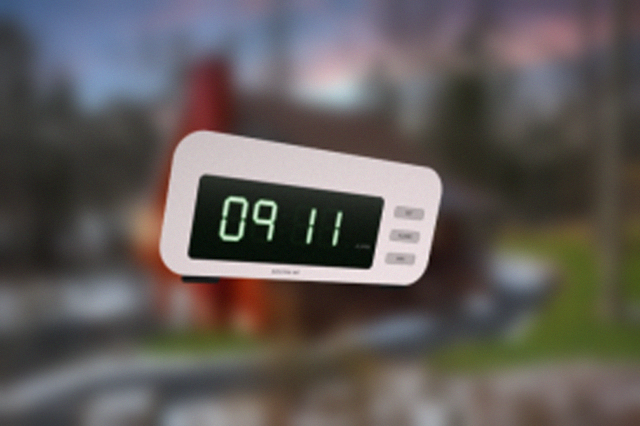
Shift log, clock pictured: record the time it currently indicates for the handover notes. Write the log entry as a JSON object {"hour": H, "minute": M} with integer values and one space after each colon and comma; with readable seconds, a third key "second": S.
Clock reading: {"hour": 9, "minute": 11}
